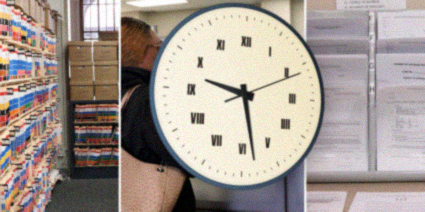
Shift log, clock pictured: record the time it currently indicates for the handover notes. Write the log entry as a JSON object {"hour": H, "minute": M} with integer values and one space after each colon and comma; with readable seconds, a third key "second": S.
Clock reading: {"hour": 9, "minute": 28, "second": 11}
